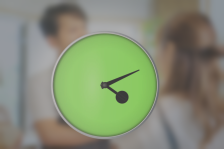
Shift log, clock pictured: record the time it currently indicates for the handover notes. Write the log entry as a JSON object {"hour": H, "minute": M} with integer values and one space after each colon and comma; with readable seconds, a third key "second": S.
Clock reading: {"hour": 4, "minute": 11}
